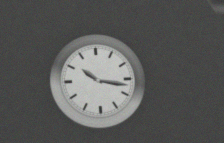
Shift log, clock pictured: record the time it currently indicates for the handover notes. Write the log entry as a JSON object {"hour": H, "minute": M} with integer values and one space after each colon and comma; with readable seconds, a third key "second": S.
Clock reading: {"hour": 10, "minute": 17}
